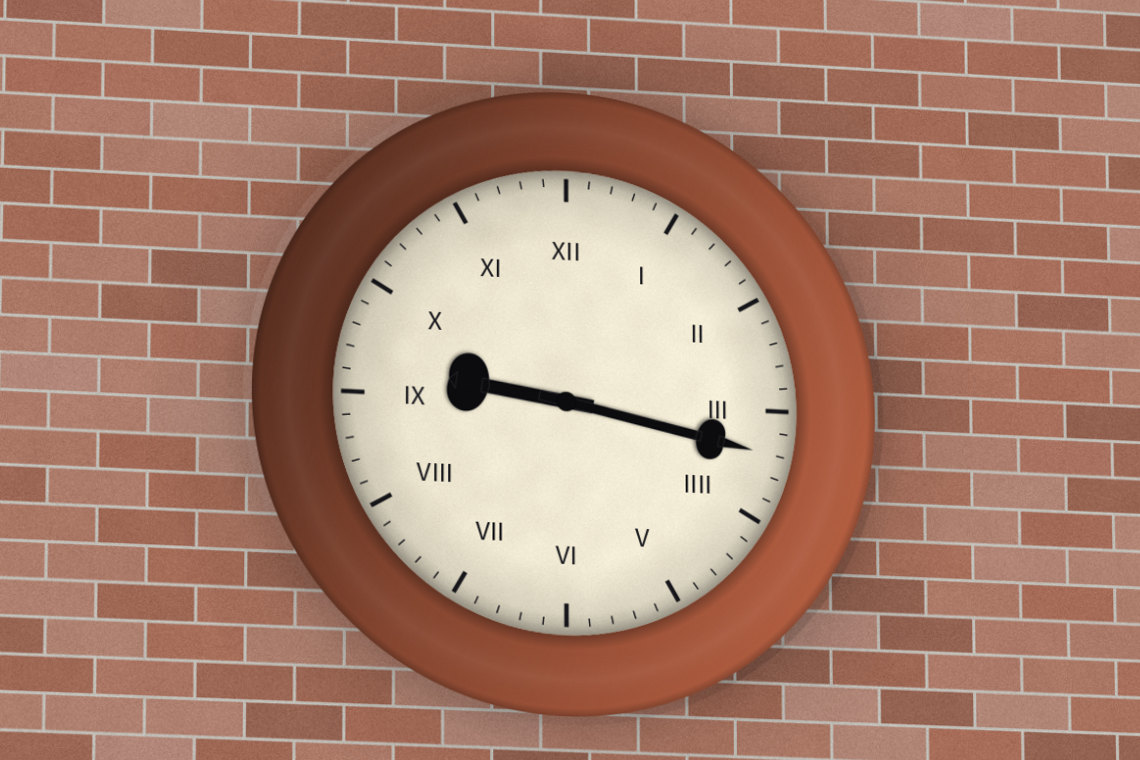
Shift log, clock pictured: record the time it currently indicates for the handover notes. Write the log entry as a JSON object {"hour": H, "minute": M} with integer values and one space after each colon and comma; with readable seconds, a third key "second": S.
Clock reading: {"hour": 9, "minute": 17}
